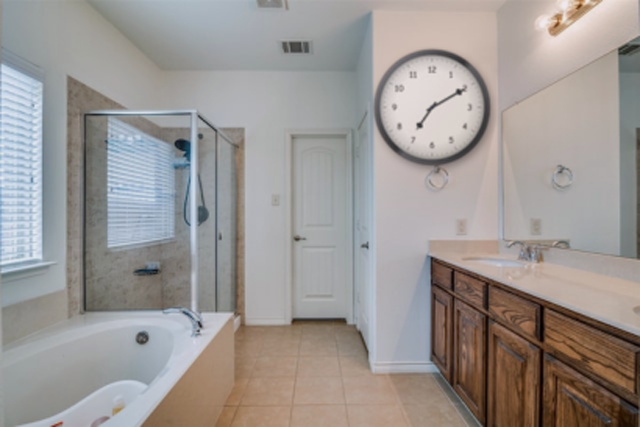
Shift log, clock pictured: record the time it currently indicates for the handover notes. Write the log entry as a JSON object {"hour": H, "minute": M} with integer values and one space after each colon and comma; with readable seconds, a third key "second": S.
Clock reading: {"hour": 7, "minute": 10}
